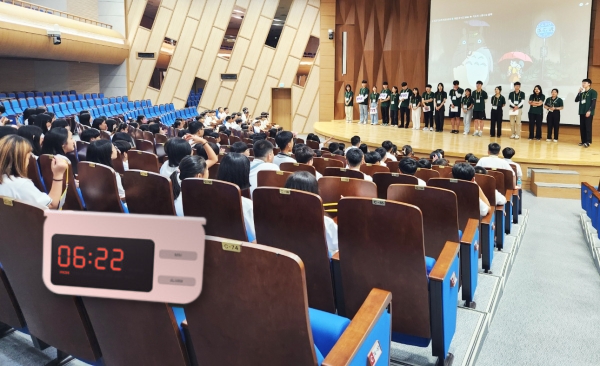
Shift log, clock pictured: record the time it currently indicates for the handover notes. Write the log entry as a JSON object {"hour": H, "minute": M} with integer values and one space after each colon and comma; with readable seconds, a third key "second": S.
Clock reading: {"hour": 6, "minute": 22}
